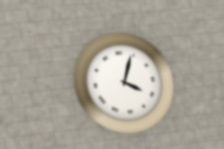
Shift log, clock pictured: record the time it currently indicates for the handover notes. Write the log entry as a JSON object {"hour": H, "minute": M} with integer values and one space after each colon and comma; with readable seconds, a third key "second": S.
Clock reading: {"hour": 4, "minute": 4}
